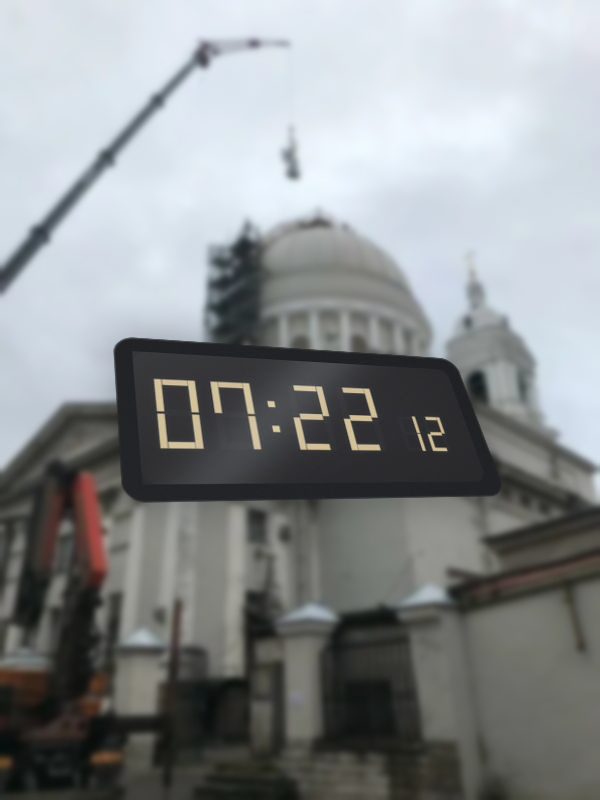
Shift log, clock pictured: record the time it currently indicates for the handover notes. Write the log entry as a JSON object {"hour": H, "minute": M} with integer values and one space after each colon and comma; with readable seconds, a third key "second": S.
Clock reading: {"hour": 7, "minute": 22, "second": 12}
